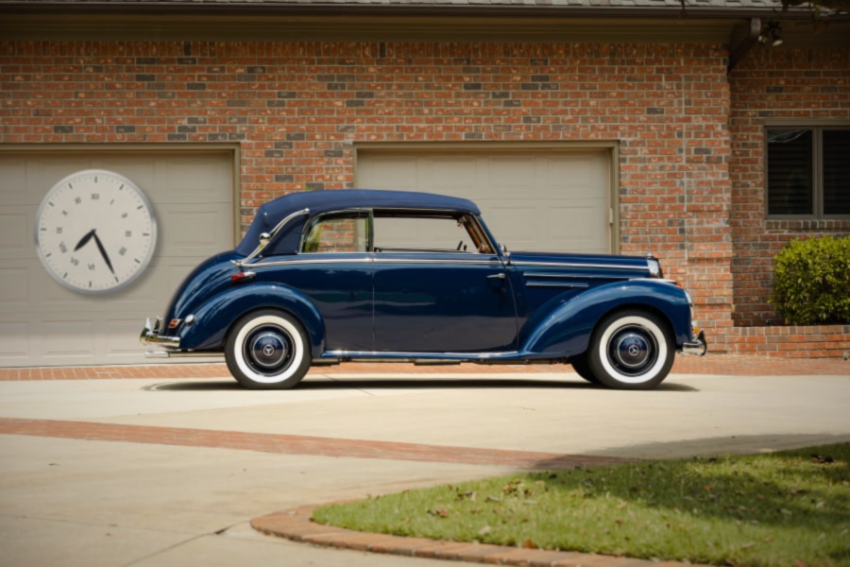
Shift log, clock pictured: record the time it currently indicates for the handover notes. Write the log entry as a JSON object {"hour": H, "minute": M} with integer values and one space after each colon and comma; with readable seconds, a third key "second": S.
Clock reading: {"hour": 7, "minute": 25}
